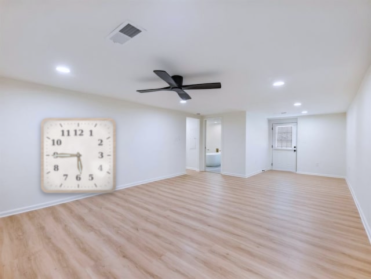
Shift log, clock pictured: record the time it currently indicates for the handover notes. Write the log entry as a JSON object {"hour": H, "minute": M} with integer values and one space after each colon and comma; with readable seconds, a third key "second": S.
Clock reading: {"hour": 5, "minute": 45}
